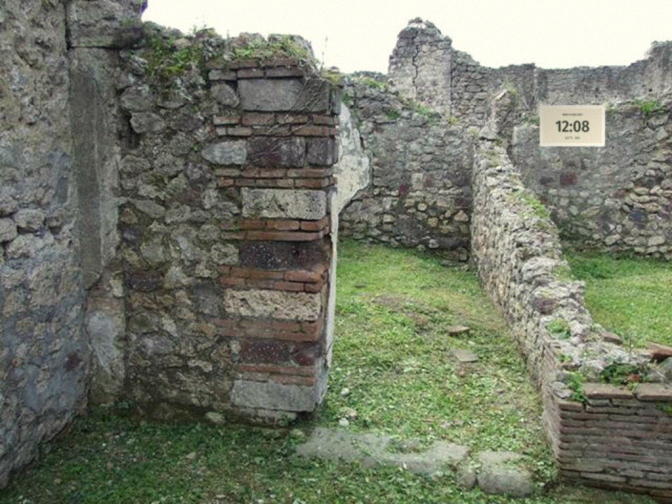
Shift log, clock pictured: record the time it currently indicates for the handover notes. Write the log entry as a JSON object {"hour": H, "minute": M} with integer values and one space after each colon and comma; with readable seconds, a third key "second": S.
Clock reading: {"hour": 12, "minute": 8}
